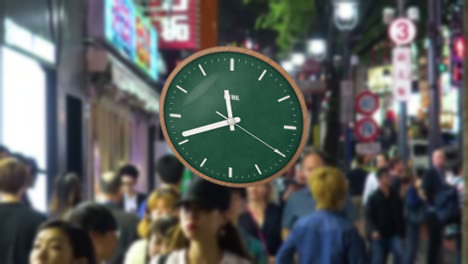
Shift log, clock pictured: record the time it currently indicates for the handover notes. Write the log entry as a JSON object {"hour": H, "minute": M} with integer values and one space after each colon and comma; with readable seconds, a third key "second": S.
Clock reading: {"hour": 11, "minute": 41, "second": 20}
